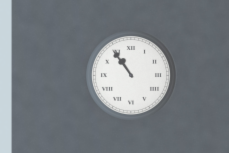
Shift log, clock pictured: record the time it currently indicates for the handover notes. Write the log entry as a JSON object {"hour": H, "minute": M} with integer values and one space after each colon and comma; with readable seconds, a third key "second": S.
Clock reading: {"hour": 10, "minute": 54}
